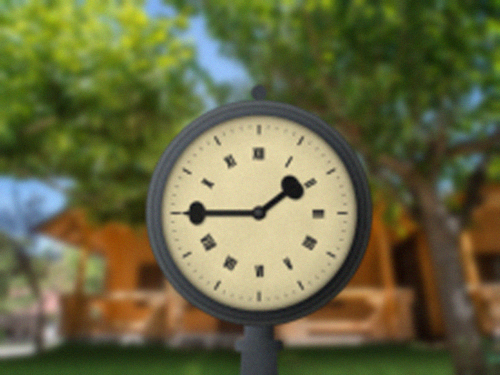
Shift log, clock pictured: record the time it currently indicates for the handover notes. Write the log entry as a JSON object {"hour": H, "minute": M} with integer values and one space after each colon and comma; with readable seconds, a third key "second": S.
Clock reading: {"hour": 1, "minute": 45}
